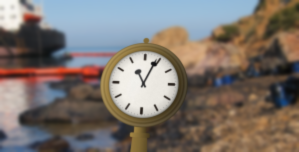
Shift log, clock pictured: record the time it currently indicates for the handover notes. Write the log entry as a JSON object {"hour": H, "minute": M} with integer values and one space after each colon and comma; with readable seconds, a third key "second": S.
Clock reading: {"hour": 11, "minute": 4}
